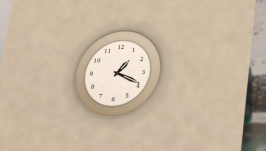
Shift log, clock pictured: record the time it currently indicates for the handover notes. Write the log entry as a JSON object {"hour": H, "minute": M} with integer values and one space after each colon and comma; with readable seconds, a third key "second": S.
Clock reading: {"hour": 1, "minute": 19}
